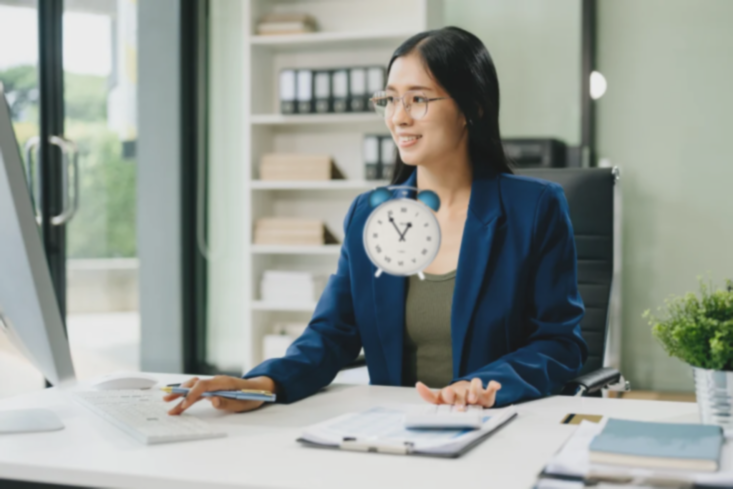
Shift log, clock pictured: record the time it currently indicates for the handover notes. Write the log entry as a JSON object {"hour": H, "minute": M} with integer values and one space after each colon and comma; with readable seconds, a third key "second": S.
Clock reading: {"hour": 12, "minute": 54}
